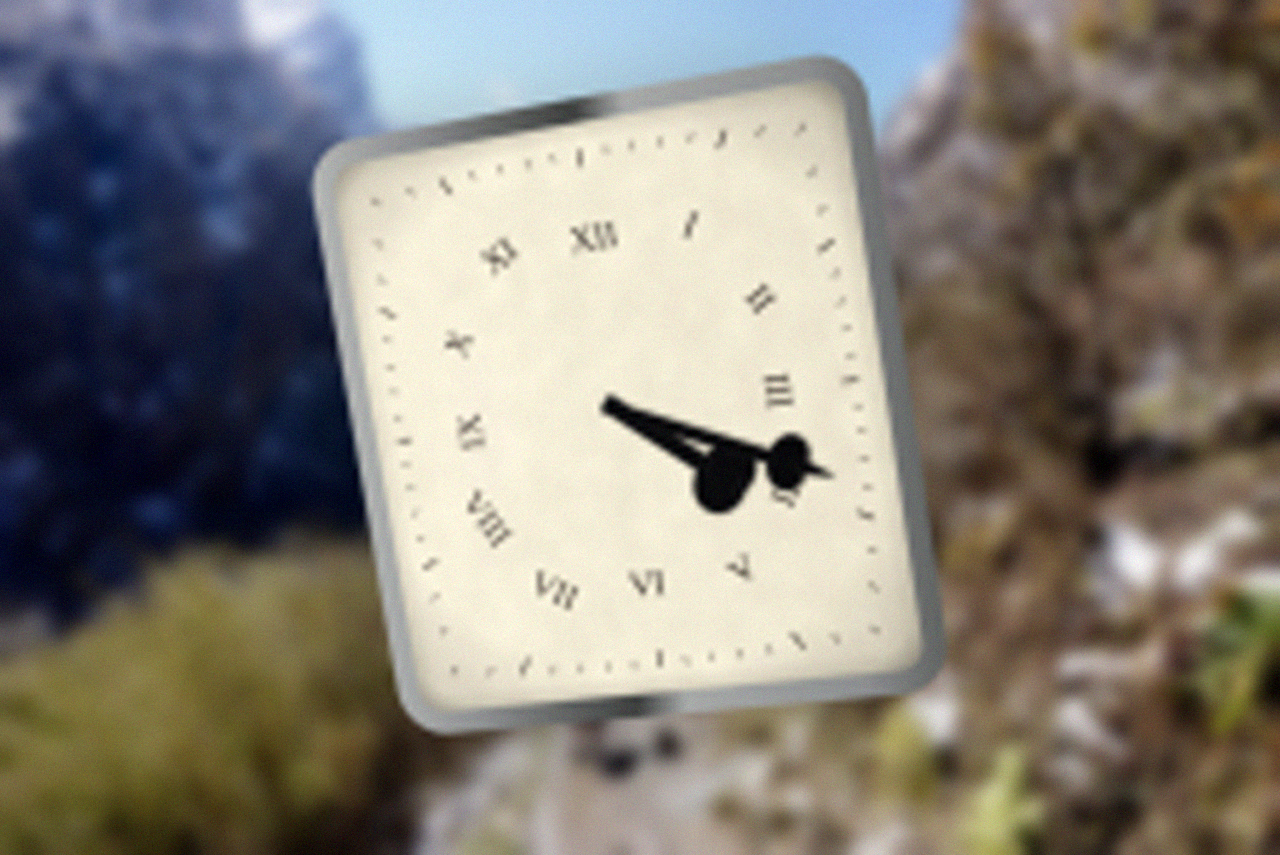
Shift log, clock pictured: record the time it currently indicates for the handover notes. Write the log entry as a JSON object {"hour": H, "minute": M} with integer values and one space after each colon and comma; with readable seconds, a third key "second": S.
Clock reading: {"hour": 4, "minute": 19}
